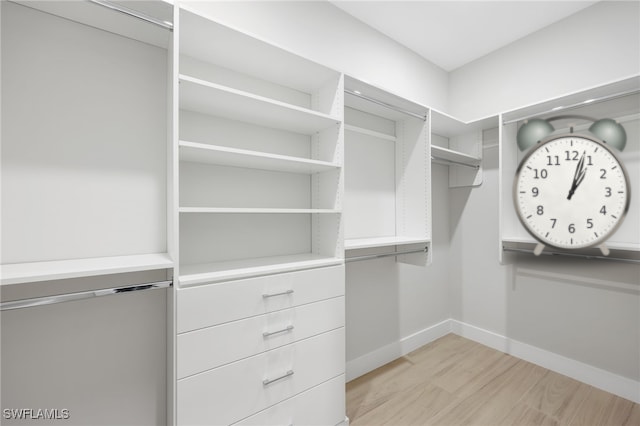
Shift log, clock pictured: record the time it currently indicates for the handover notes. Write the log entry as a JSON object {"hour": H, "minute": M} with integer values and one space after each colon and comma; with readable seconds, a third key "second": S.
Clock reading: {"hour": 1, "minute": 3}
